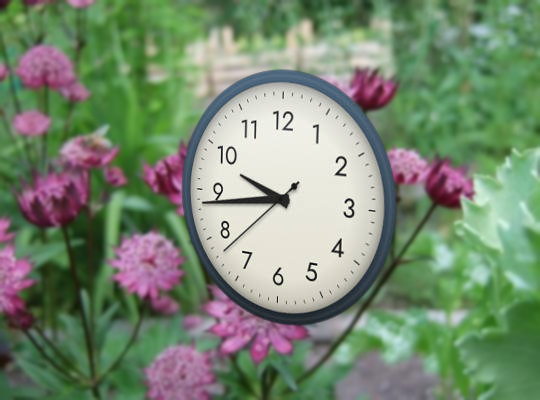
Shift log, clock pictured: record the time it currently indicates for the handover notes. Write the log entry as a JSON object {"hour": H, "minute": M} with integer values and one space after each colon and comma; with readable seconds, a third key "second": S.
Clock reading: {"hour": 9, "minute": 43, "second": 38}
